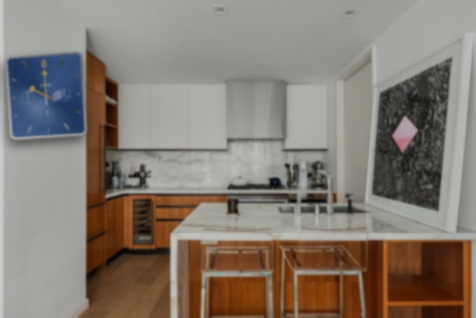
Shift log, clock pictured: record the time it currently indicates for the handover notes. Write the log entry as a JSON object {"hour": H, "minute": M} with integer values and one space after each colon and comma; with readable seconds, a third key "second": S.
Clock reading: {"hour": 10, "minute": 0}
